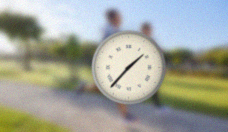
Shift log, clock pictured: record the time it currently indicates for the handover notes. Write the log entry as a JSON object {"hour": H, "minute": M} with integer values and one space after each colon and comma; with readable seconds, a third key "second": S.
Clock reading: {"hour": 1, "minute": 37}
